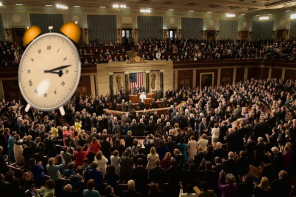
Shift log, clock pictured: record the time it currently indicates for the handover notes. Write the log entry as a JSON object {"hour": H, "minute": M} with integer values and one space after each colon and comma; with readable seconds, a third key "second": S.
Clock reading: {"hour": 3, "minute": 13}
